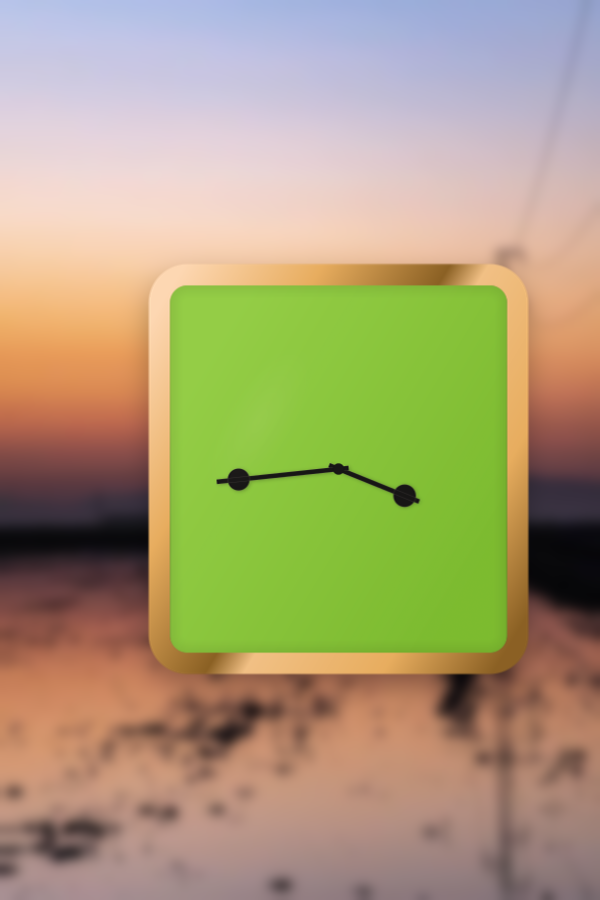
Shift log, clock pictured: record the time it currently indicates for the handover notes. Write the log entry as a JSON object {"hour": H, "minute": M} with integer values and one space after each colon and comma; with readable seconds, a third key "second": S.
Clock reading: {"hour": 3, "minute": 44}
